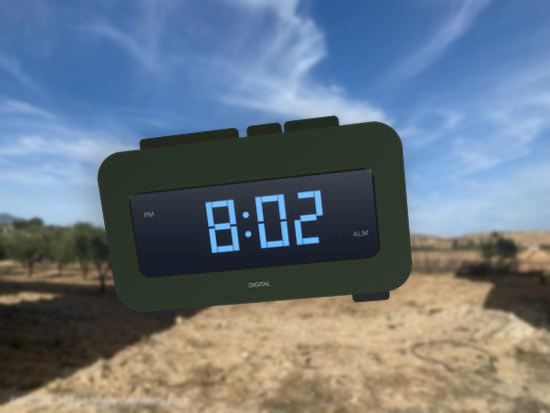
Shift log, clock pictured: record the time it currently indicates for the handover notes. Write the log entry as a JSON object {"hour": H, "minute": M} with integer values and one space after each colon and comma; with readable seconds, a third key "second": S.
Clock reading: {"hour": 8, "minute": 2}
